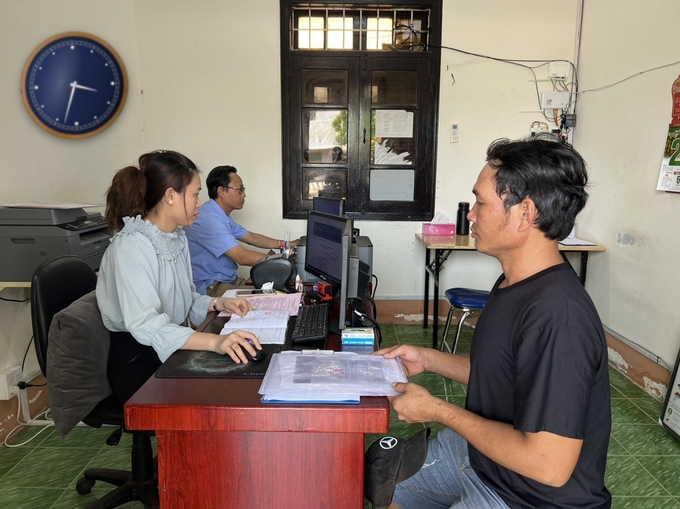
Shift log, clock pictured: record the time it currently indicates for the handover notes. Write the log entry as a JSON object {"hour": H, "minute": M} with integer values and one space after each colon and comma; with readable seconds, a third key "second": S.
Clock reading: {"hour": 3, "minute": 33}
